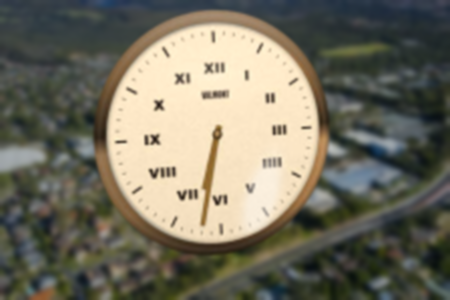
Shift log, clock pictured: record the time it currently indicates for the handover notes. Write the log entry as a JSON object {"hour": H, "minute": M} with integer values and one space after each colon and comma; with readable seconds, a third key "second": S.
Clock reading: {"hour": 6, "minute": 32}
